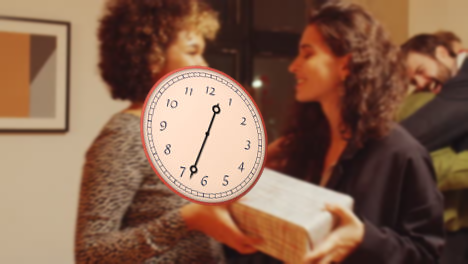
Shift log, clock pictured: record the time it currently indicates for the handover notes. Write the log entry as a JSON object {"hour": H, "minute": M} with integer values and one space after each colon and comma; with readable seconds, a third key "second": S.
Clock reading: {"hour": 12, "minute": 33}
